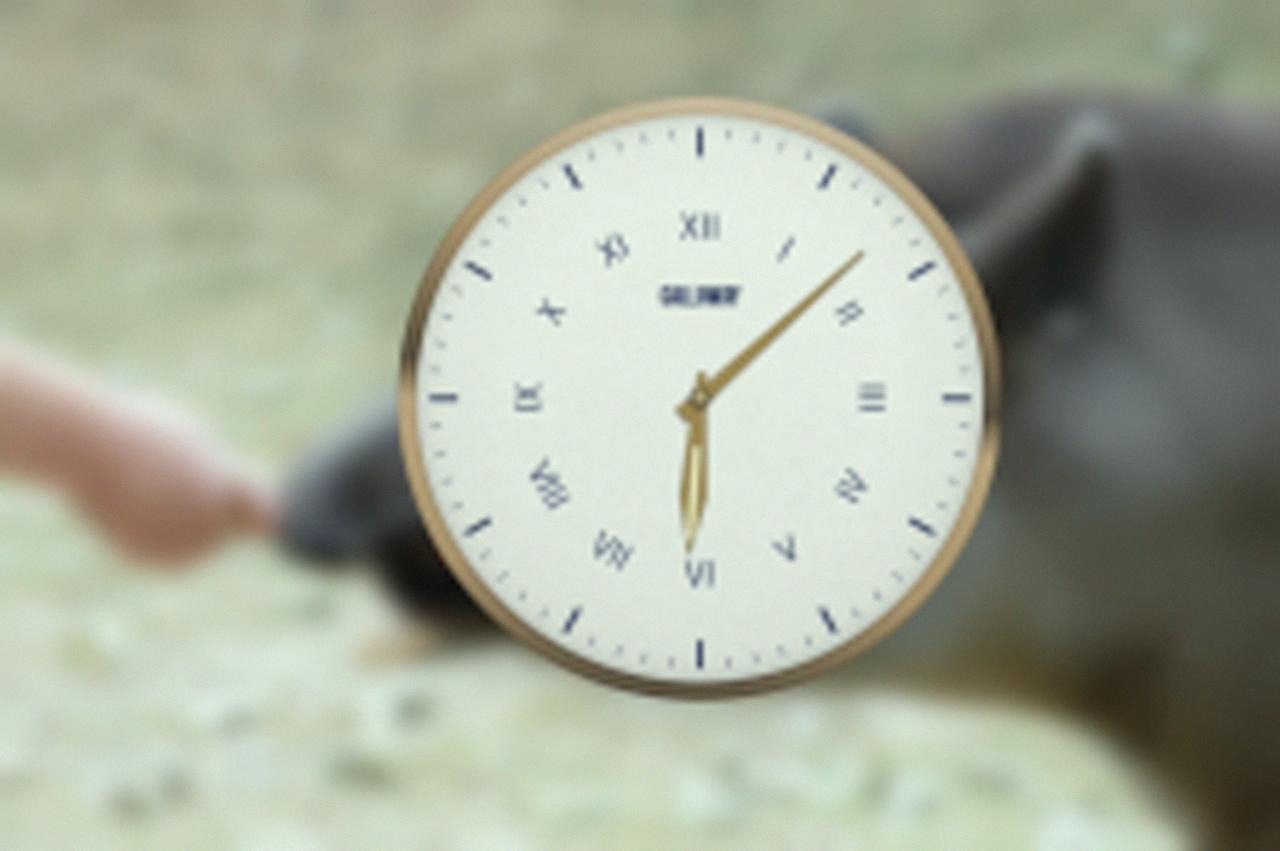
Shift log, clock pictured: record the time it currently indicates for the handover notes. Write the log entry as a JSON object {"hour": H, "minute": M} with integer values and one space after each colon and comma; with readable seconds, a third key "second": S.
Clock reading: {"hour": 6, "minute": 8}
